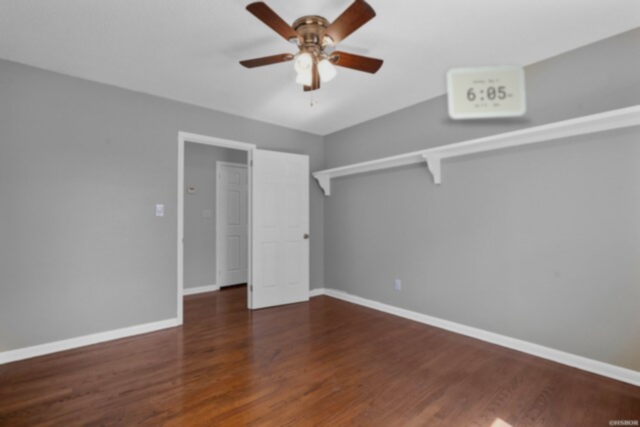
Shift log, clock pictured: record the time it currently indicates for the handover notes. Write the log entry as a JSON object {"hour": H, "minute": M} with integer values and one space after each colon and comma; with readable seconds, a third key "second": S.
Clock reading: {"hour": 6, "minute": 5}
